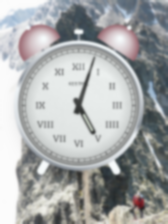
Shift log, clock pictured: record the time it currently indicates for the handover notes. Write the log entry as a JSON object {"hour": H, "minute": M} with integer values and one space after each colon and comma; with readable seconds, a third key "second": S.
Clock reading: {"hour": 5, "minute": 3}
